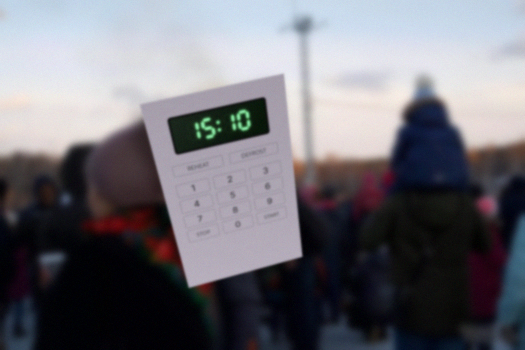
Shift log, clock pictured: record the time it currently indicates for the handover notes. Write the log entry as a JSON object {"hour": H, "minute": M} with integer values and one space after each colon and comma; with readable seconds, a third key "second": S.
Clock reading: {"hour": 15, "minute": 10}
